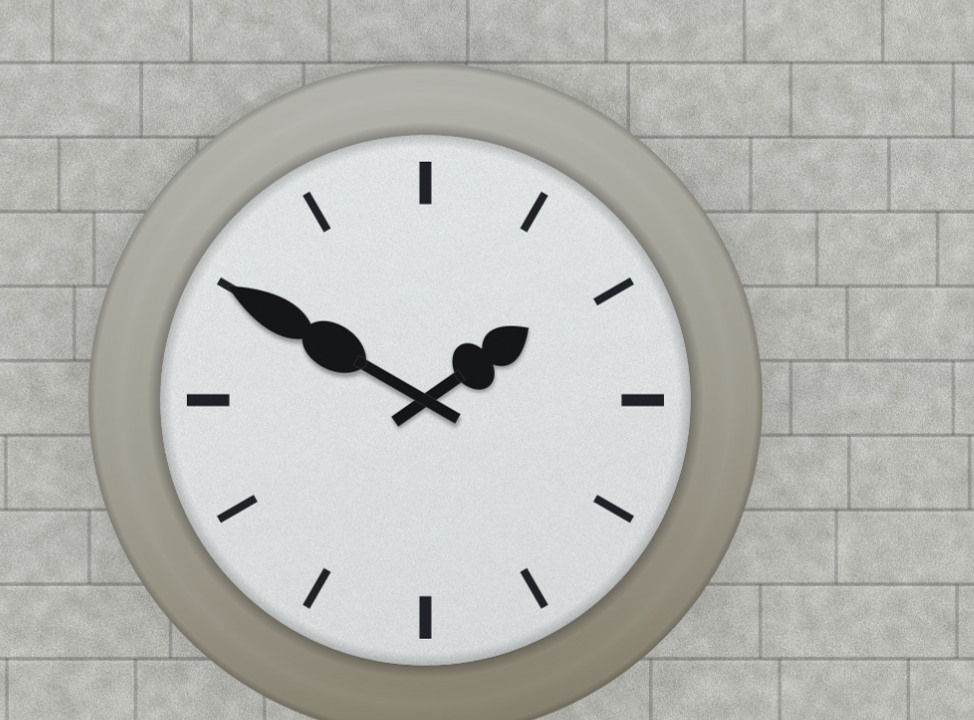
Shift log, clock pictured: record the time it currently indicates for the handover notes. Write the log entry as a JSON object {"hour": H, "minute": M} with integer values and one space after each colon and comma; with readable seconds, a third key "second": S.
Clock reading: {"hour": 1, "minute": 50}
